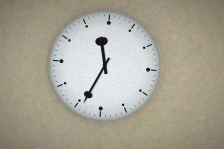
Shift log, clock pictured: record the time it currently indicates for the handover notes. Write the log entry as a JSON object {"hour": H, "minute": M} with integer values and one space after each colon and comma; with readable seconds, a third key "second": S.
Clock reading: {"hour": 11, "minute": 34}
